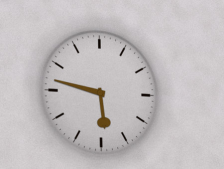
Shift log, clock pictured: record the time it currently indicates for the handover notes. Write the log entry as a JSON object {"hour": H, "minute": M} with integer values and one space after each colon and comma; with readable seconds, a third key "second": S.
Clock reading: {"hour": 5, "minute": 47}
